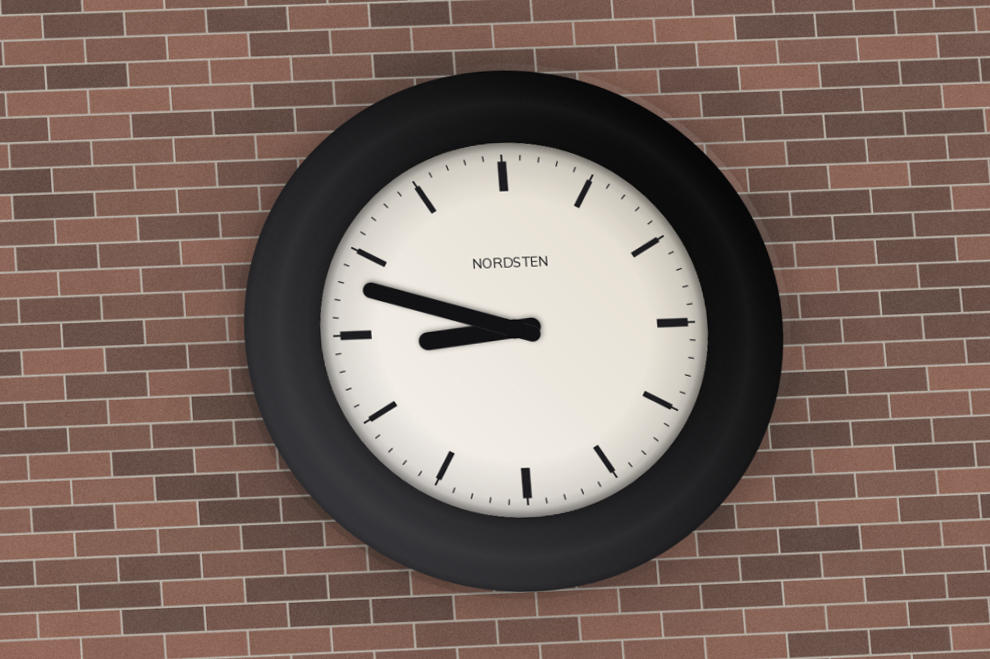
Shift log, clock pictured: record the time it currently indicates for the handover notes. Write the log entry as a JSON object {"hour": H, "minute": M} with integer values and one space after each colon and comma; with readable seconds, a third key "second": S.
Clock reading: {"hour": 8, "minute": 48}
